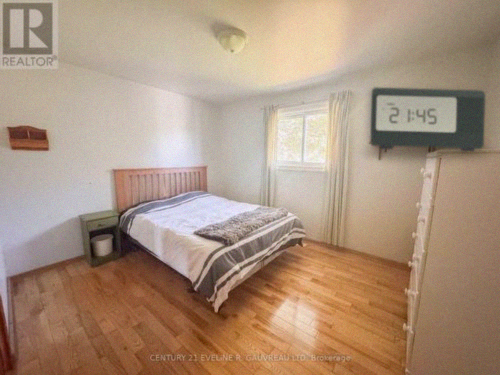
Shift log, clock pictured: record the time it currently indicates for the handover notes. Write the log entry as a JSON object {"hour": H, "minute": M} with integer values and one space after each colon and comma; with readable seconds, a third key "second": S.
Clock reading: {"hour": 21, "minute": 45}
